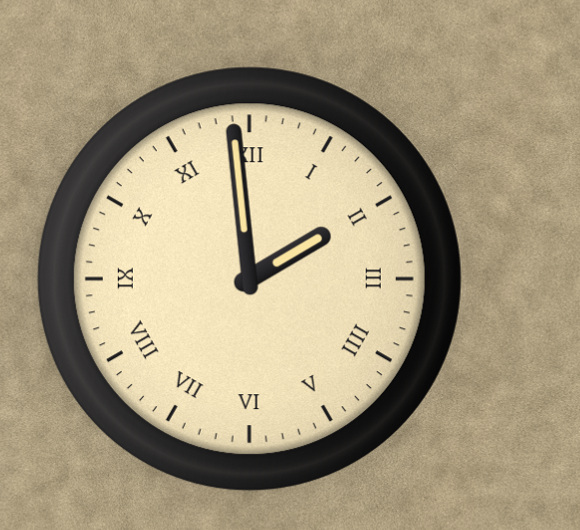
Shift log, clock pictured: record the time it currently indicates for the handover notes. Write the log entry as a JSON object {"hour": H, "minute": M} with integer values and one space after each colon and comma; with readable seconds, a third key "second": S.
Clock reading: {"hour": 1, "minute": 59}
